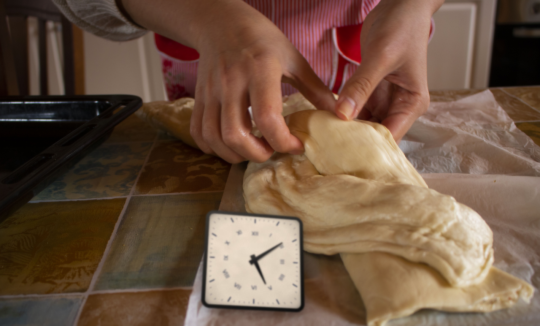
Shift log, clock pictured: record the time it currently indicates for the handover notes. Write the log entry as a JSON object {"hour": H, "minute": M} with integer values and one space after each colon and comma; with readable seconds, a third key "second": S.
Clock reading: {"hour": 5, "minute": 9}
